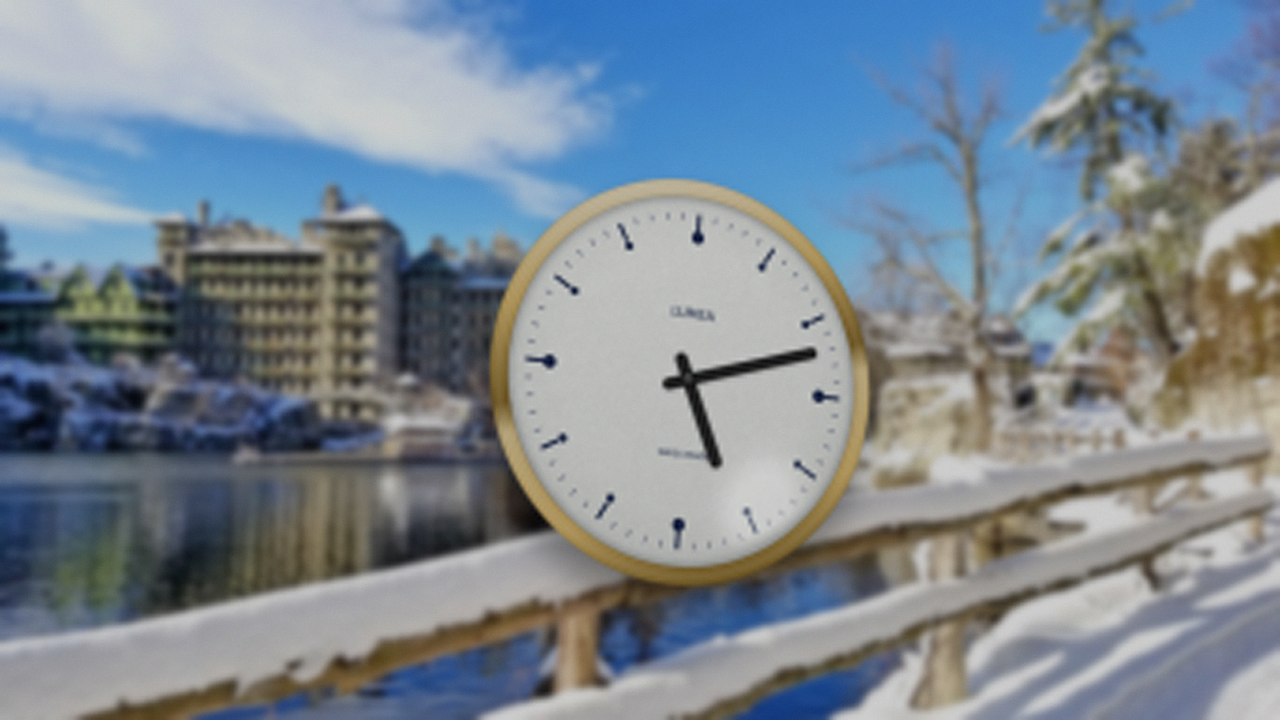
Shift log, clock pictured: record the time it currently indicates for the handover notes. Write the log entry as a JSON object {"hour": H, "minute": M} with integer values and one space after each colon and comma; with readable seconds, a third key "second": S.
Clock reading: {"hour": 5, "minute": 12}
